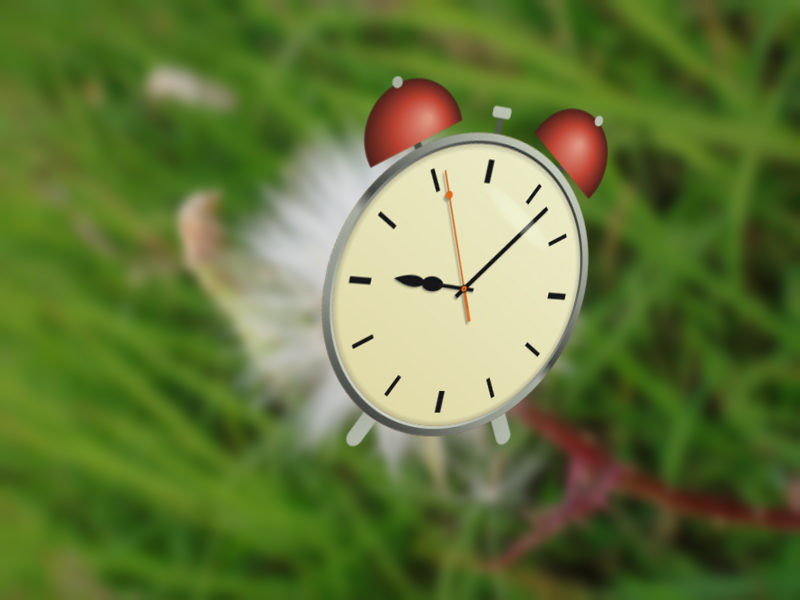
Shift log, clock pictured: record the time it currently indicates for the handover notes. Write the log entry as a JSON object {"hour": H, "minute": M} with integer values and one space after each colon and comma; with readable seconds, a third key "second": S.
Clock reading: {"hour": 9, "minute": 6, "second": 56}
